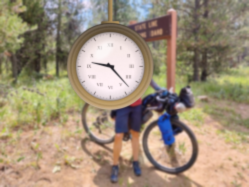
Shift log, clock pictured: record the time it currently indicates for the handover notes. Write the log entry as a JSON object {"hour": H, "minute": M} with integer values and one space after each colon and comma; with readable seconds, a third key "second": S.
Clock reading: {"hour": 9, "minute": 23}
